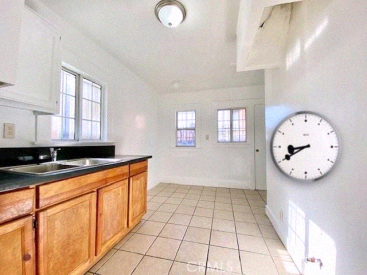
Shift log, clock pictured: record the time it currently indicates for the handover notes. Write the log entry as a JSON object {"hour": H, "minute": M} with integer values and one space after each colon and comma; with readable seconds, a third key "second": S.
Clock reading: {"hour": 8, "minute": 40}
